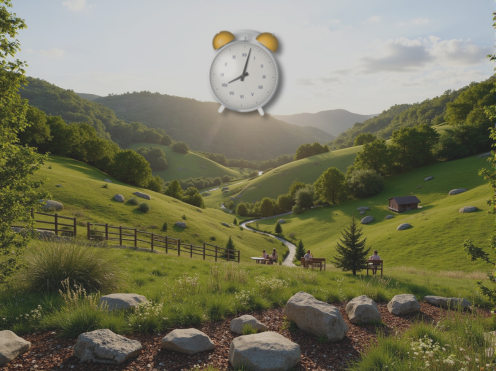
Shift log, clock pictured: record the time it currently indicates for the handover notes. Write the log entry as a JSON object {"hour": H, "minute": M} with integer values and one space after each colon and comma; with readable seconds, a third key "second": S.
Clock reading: {"hour": 8, "minute": 2}
